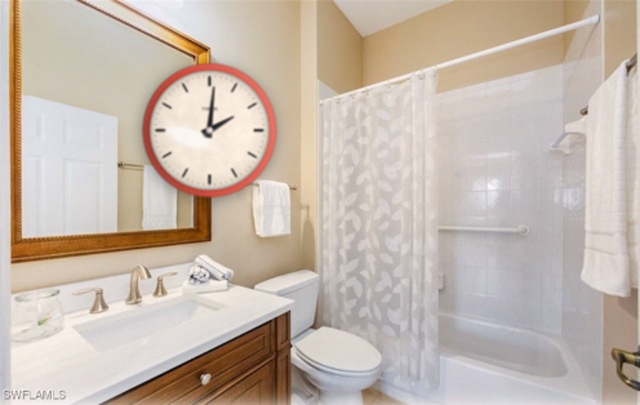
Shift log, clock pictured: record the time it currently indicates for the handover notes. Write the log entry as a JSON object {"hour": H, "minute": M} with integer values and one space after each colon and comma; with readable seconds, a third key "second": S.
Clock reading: {"hour": 2, "minute": 1}
